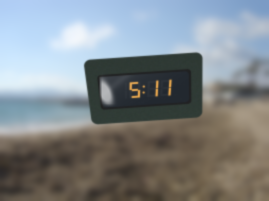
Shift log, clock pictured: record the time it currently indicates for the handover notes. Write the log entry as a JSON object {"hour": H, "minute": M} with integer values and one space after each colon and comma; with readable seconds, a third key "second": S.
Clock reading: {"hour": 5, "minute": 11}
